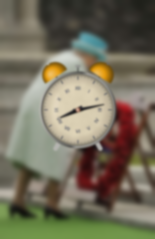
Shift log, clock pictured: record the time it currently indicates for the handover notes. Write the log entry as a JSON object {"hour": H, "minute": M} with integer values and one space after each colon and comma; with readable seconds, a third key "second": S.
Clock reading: {"hour": 8, "minute": 13}
